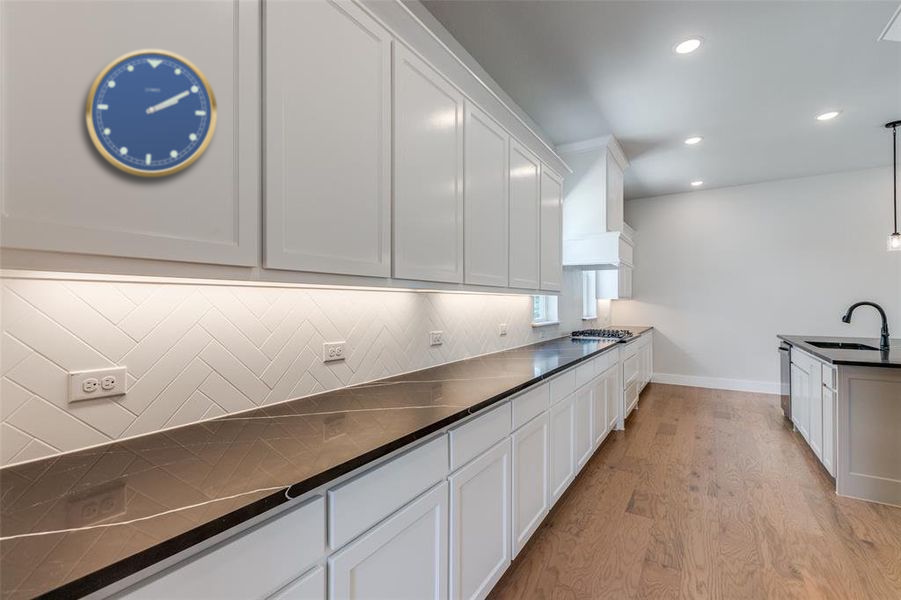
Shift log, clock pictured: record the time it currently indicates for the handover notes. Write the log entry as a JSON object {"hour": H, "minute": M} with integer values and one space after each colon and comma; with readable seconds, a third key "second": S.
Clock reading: {"hour": 2, "minute": 10}
